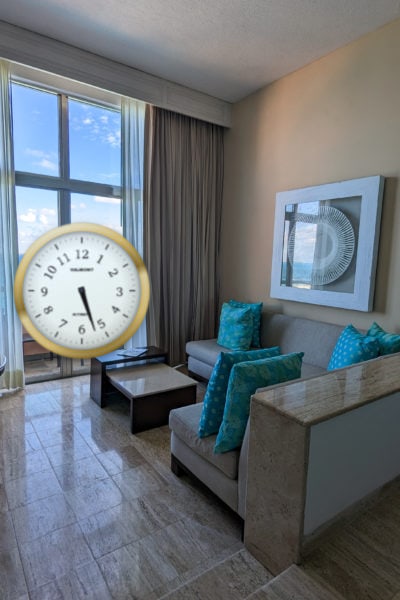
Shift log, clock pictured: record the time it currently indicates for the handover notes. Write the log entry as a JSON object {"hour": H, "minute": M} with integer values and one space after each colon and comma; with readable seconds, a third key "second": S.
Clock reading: {"hour": 5, "minute": 27}
